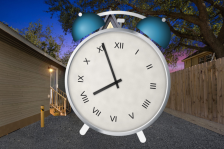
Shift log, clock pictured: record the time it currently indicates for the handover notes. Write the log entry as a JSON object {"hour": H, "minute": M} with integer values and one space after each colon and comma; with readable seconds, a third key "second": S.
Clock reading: {"hour": 7, "minute": 56}
